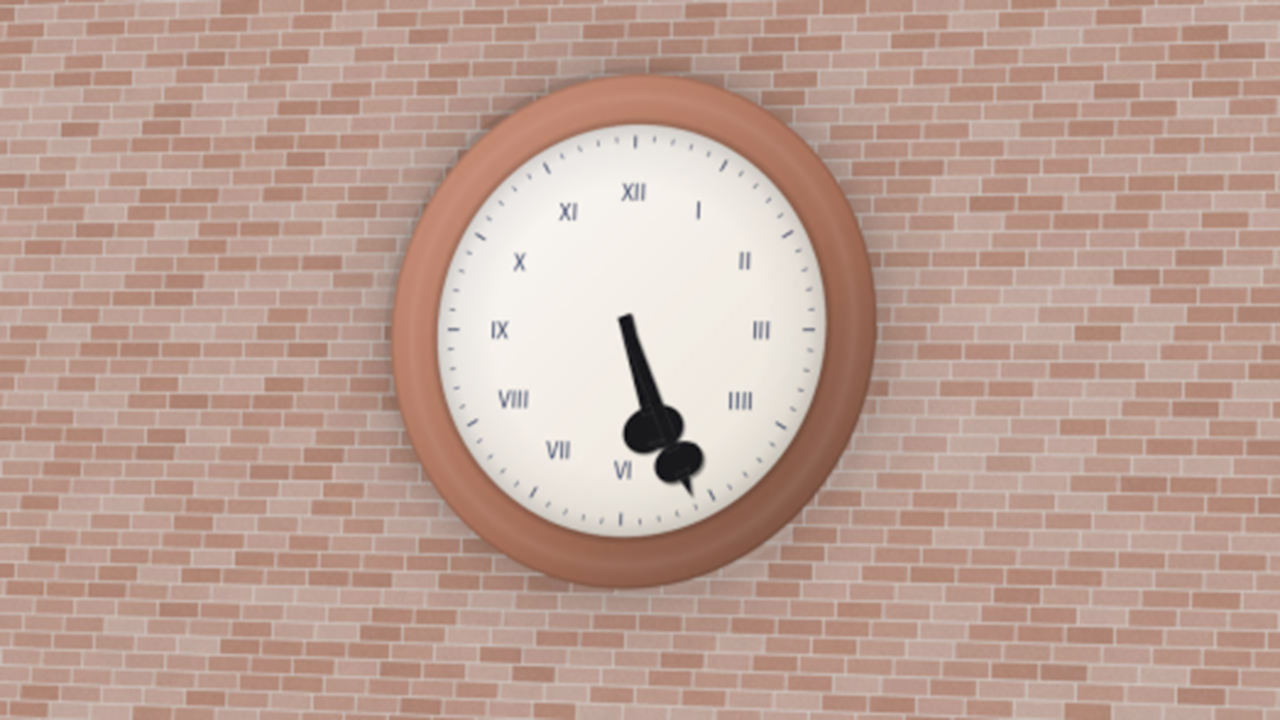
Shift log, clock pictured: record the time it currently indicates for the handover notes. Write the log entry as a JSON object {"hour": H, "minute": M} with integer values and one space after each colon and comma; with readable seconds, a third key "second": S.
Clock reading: {"hour": 5, "minute": 26}
